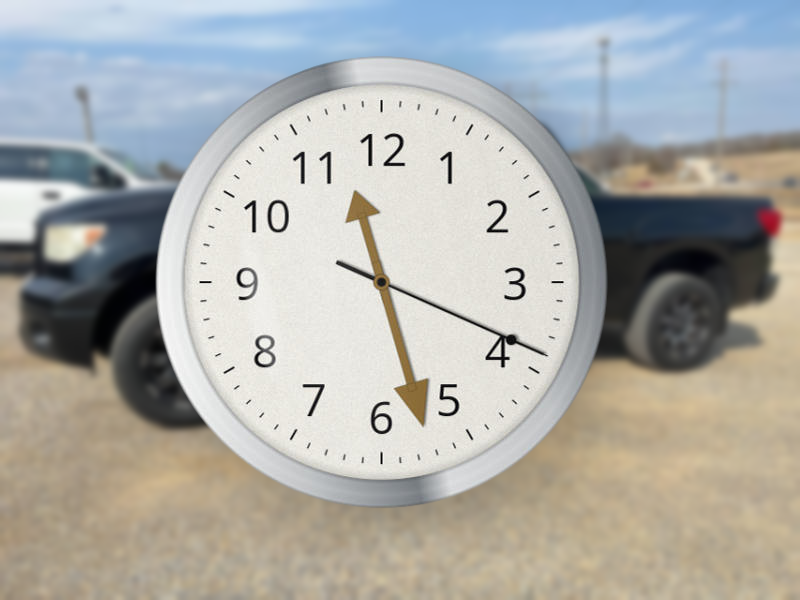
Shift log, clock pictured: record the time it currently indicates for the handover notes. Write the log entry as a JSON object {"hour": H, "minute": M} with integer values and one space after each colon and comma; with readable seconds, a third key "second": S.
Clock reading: {"hour": 11, "minute": 27, "second": 19}
